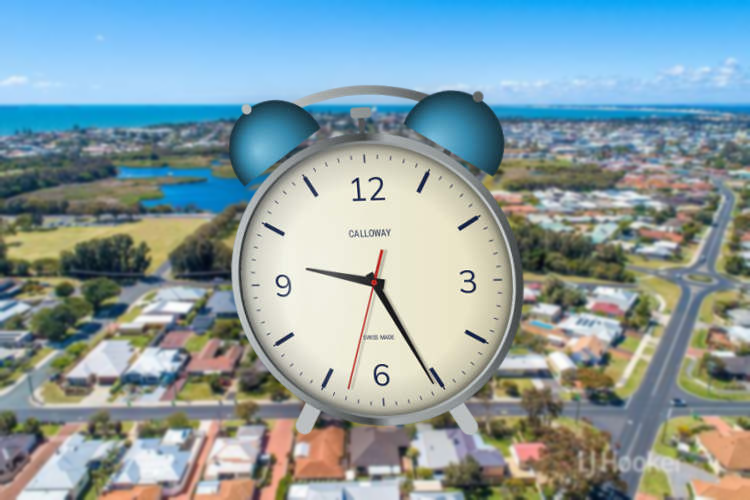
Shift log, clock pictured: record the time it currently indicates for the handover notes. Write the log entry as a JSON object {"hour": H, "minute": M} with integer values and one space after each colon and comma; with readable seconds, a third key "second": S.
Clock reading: {"hour": 9, "minute": 25, "second": 33}
